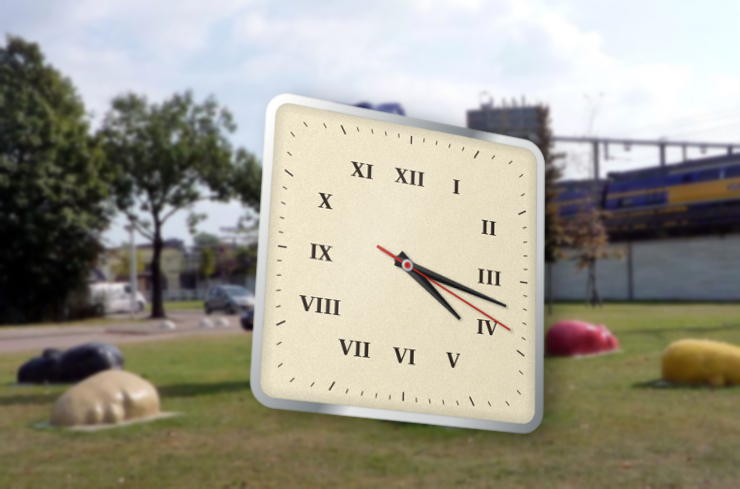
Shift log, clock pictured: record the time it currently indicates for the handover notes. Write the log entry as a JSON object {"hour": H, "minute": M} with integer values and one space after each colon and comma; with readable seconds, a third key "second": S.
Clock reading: {"hour": 4, "minute": 17, "second": 19}
